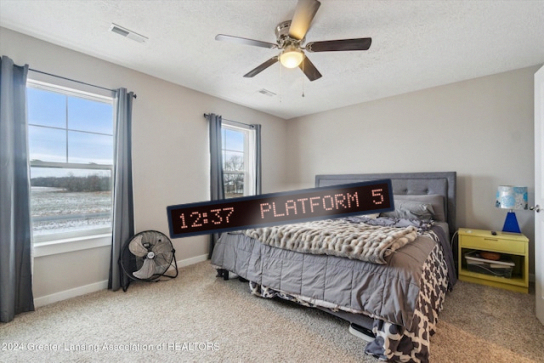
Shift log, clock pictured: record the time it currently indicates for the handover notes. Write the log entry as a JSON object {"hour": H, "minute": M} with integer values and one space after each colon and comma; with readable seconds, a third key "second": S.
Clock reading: {"hour": 12, "minute": 37}
